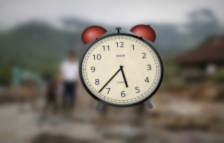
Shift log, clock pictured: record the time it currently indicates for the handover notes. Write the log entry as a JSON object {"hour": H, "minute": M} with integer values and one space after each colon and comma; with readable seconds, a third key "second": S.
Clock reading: {"hour": 5, "minute": 37}
